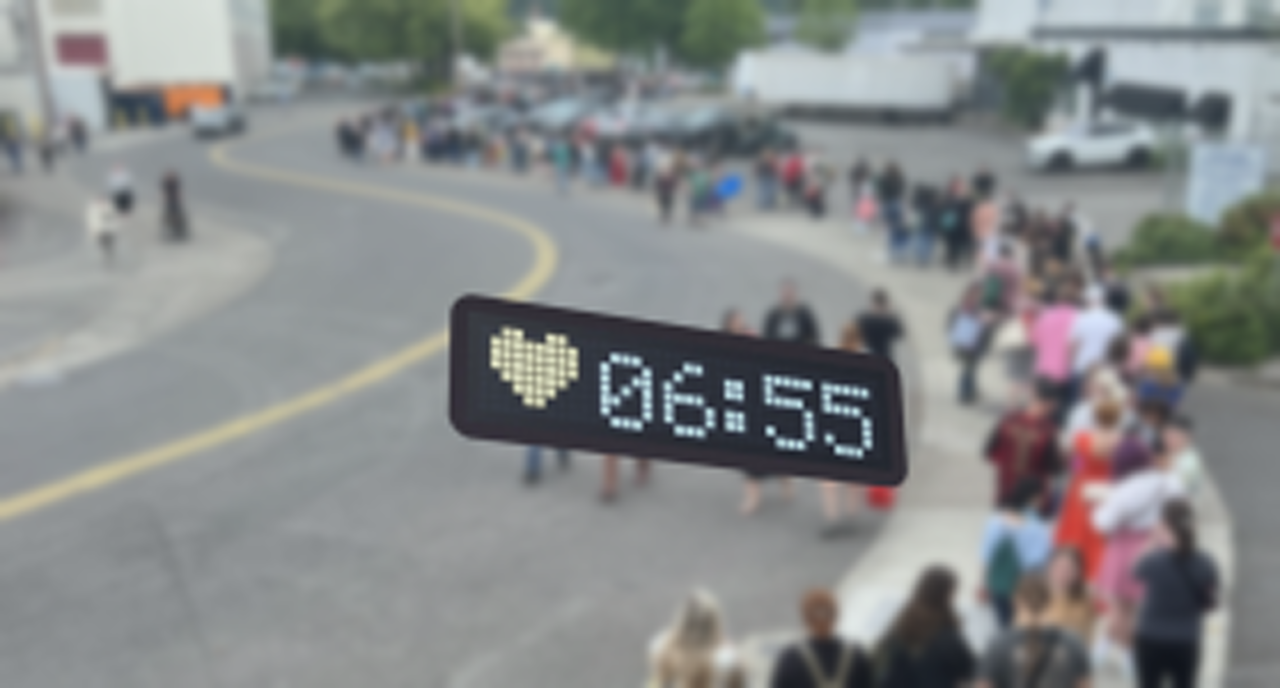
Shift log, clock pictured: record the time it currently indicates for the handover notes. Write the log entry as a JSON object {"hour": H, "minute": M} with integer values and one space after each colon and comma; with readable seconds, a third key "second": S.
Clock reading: {"hour": 6, "minute": 55}
